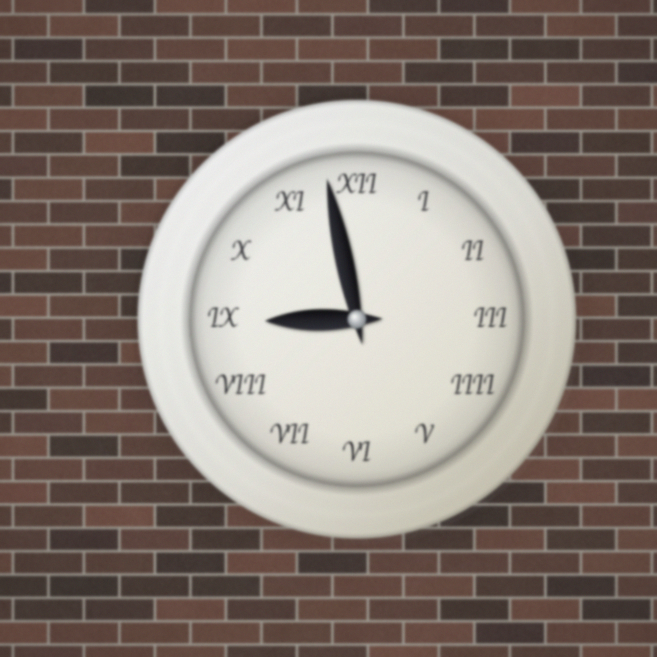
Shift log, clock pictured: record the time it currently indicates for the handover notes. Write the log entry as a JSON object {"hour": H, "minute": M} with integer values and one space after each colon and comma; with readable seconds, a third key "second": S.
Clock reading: {"hour": 8, "minute": 58}
